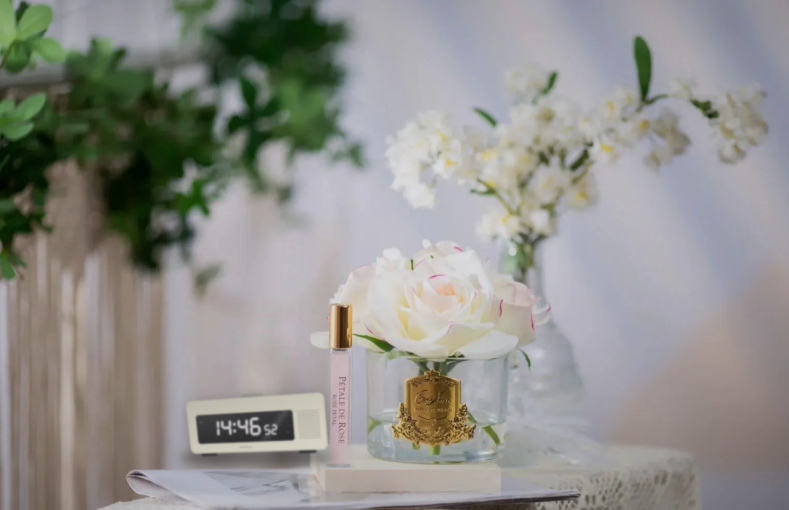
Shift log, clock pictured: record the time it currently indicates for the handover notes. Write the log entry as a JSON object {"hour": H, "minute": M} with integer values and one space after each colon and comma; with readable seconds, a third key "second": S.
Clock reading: {"hour": 14, "minute": 46}
